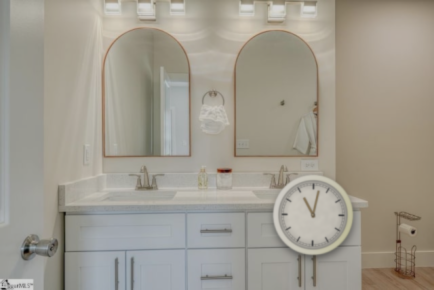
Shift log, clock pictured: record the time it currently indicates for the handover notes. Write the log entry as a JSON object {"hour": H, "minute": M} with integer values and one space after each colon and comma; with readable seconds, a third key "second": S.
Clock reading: {"hour": 11, "minute": 2}
